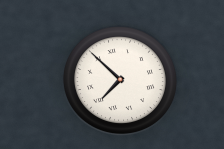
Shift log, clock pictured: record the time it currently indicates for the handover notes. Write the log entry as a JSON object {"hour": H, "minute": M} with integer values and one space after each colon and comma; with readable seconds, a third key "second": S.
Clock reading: {"hour": 7, "minute": 55}
